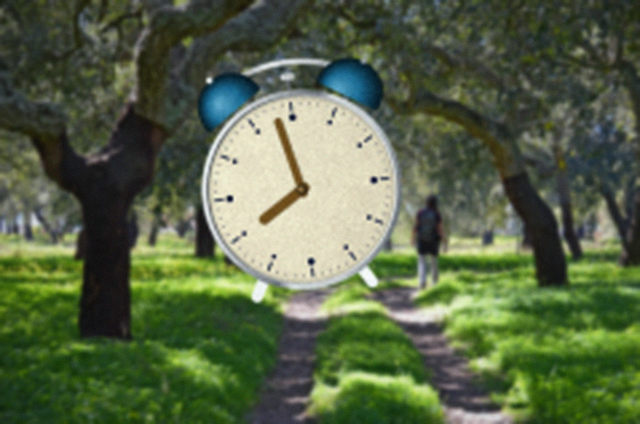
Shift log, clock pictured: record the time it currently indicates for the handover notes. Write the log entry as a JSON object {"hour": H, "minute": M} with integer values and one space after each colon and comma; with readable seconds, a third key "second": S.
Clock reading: {"hour": 7, "minute": 58}
